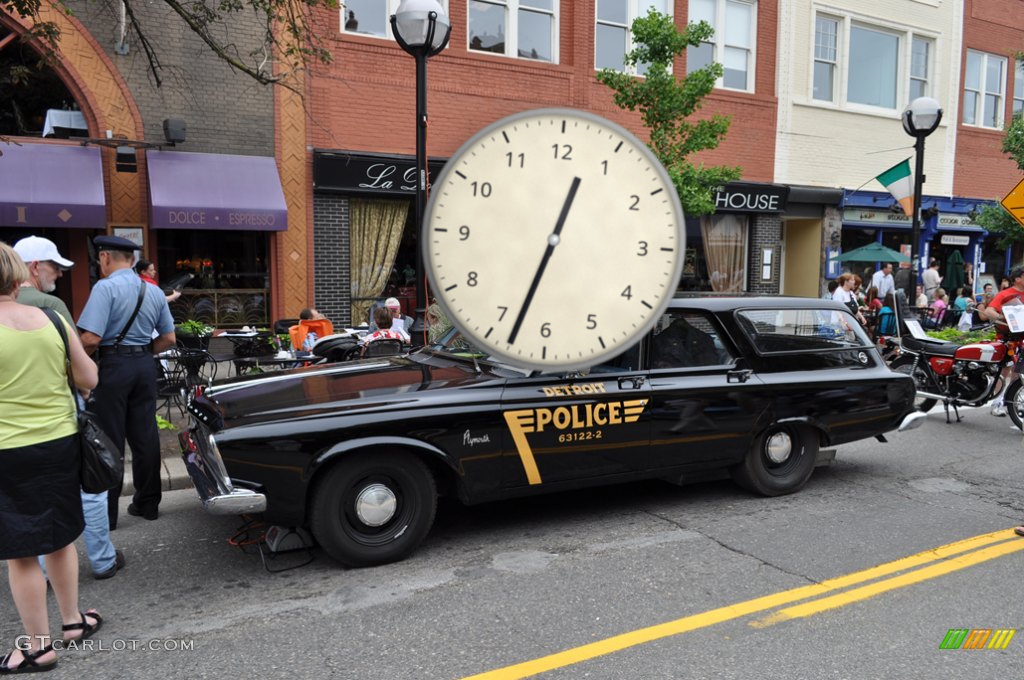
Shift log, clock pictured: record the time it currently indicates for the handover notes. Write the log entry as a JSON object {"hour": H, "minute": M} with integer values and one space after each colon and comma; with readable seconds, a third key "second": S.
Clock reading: {"hour": 12, "minute": 33}
